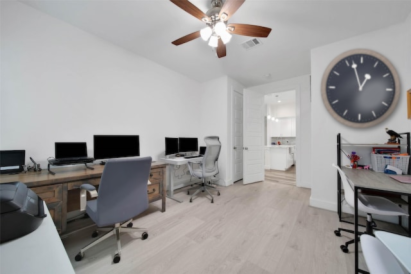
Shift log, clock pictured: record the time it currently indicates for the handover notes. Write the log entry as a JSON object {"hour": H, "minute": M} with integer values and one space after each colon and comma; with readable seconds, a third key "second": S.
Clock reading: {"hour": 12, "minute": 57}
